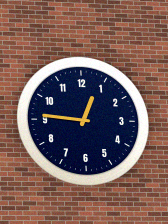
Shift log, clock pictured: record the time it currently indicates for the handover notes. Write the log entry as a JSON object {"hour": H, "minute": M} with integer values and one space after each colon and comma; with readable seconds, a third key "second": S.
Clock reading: {"hour": 12, "minute": 46}
